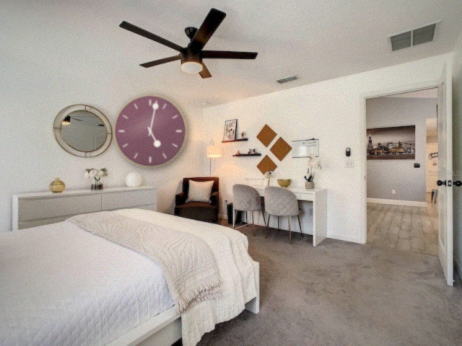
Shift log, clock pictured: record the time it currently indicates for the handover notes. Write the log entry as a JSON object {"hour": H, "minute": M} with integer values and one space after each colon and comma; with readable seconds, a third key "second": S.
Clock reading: {"hour": 5, "minute": 2}
